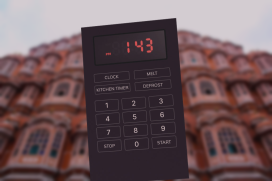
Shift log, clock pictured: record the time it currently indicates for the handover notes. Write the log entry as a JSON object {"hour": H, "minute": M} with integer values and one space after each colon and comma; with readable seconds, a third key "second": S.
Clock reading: {"hour": 1, "minute": 43}
